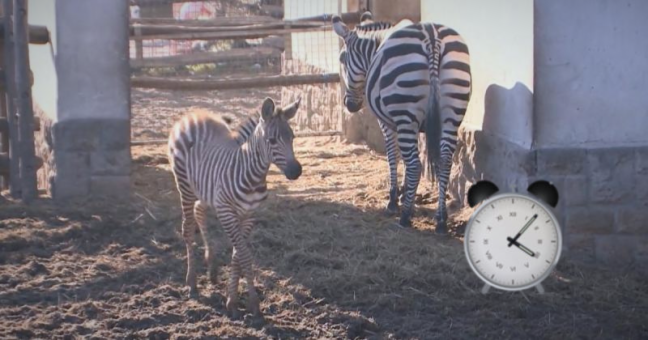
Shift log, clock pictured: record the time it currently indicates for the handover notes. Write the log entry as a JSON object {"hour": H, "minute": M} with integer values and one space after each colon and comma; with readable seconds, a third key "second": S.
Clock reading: {"hour": 4, "minute": 7}
